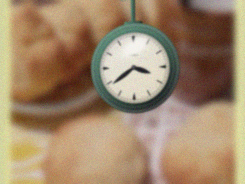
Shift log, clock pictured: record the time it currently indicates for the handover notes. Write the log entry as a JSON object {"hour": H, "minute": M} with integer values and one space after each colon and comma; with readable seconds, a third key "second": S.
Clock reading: {"hour": 3, "minute": 39}
